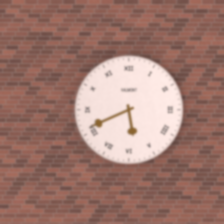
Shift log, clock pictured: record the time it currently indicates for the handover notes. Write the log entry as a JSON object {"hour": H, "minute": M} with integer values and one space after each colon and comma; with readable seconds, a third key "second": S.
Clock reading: {"hour": 5, "minute": 41}
